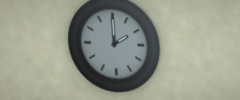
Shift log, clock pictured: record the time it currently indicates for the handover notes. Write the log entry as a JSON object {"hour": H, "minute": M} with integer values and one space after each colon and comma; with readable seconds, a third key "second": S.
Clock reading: {"hour": 2, "minute": 0}
